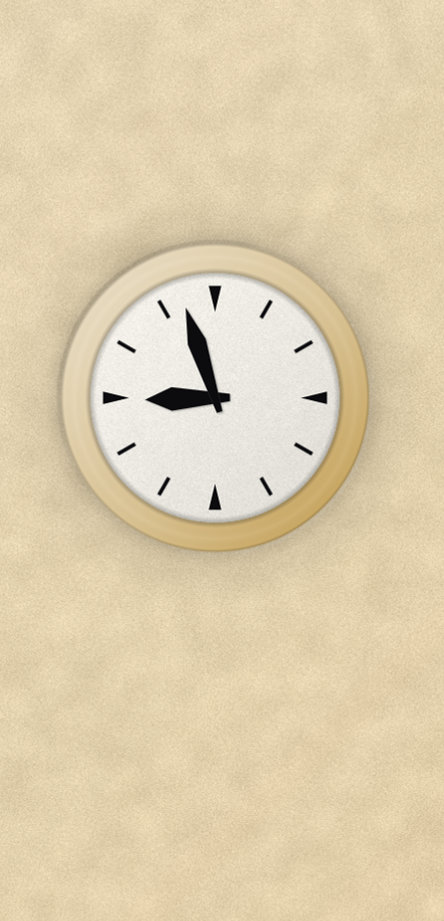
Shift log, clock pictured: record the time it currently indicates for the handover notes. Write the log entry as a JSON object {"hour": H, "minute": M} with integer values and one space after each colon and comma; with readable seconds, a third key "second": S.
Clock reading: {"hour": 8, "minute": 57}
